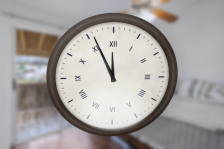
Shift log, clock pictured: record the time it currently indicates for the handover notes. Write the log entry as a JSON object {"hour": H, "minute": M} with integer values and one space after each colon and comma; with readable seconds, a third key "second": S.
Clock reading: {"hour": 11, "minute": 56}
